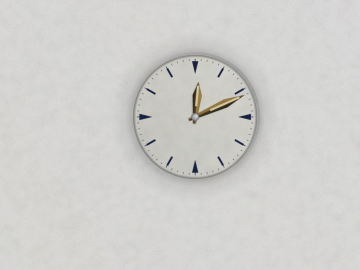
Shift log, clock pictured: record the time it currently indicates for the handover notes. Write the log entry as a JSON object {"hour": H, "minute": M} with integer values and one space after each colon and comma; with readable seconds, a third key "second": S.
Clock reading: {"hour": 12, "minute": 11}
